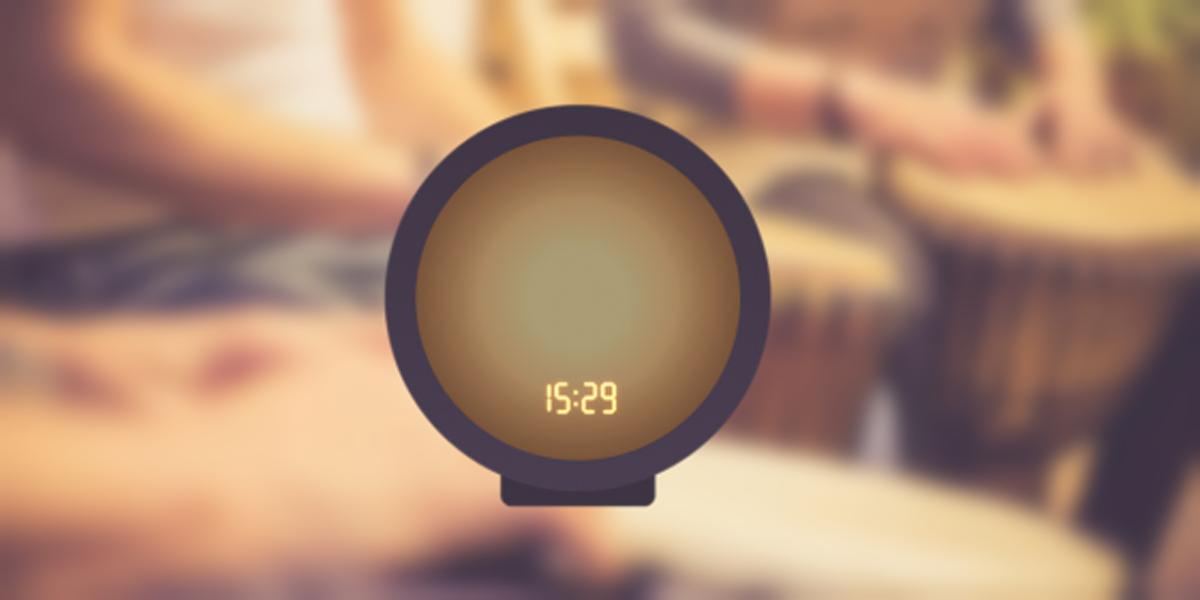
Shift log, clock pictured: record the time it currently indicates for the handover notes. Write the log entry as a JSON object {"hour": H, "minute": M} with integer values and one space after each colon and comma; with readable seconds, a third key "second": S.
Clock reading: {"hour": 15, "minute": 29}
